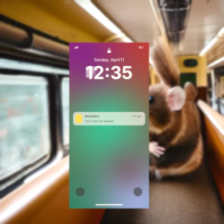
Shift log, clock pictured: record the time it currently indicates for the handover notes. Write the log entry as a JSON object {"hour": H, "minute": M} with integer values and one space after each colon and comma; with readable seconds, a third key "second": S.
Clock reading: {"hour": 12, "minute": 35}
